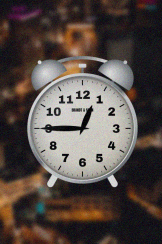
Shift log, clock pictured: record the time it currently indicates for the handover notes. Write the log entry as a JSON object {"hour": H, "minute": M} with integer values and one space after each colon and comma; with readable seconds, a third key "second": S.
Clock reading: {"hour": 12, "minute": 45}
